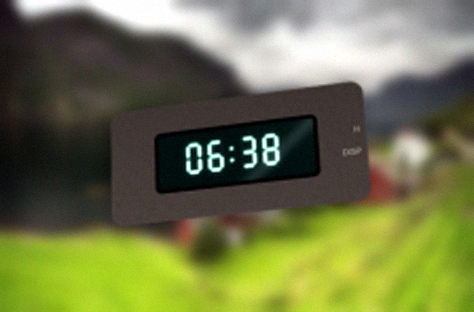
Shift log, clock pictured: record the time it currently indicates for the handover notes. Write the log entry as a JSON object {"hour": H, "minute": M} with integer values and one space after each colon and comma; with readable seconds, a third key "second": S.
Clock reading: {"hour": 6, "minute": 38}
